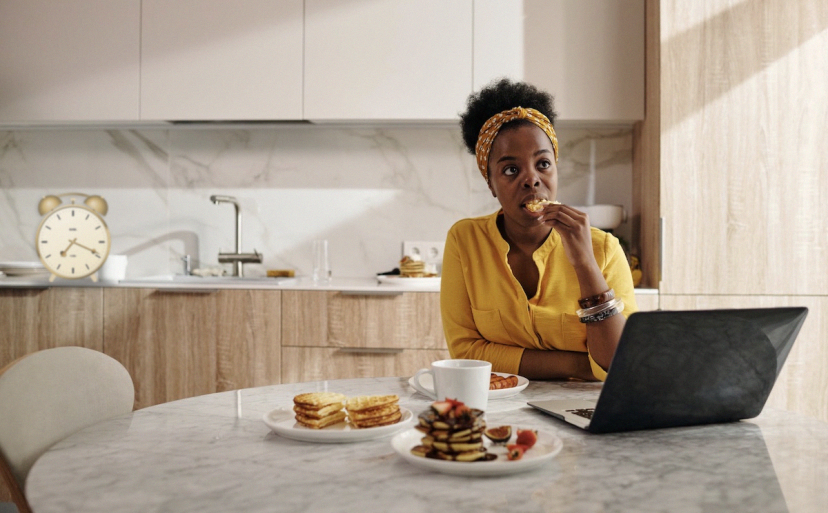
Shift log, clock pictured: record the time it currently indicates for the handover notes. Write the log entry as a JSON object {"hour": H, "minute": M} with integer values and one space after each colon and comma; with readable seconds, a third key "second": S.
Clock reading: {"hour": 7, "minute": 19}
